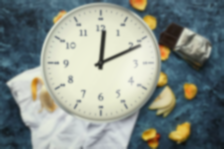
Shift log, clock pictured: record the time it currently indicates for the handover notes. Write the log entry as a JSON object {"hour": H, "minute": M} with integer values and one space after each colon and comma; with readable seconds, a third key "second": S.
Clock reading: {"hour": 12, "minute": 11}
